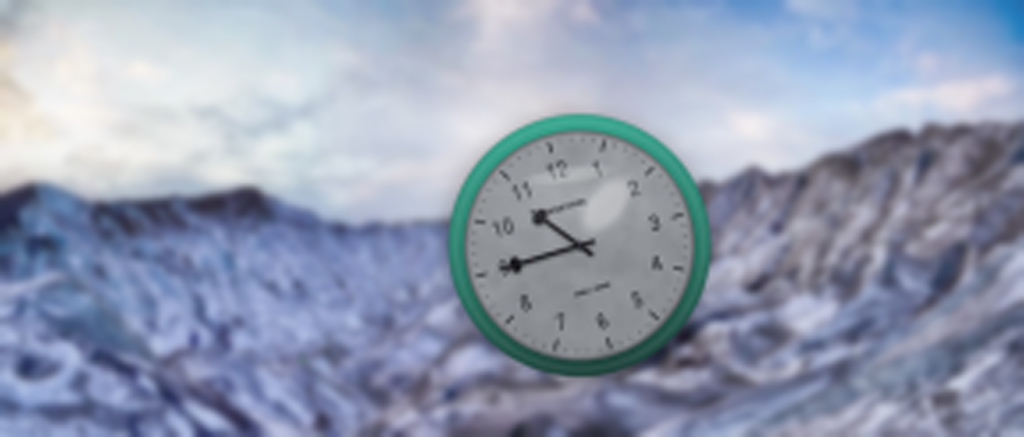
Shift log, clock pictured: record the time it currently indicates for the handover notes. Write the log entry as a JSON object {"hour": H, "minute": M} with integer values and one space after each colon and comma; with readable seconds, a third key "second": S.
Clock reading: {"hour": 10, "minute": 45}
